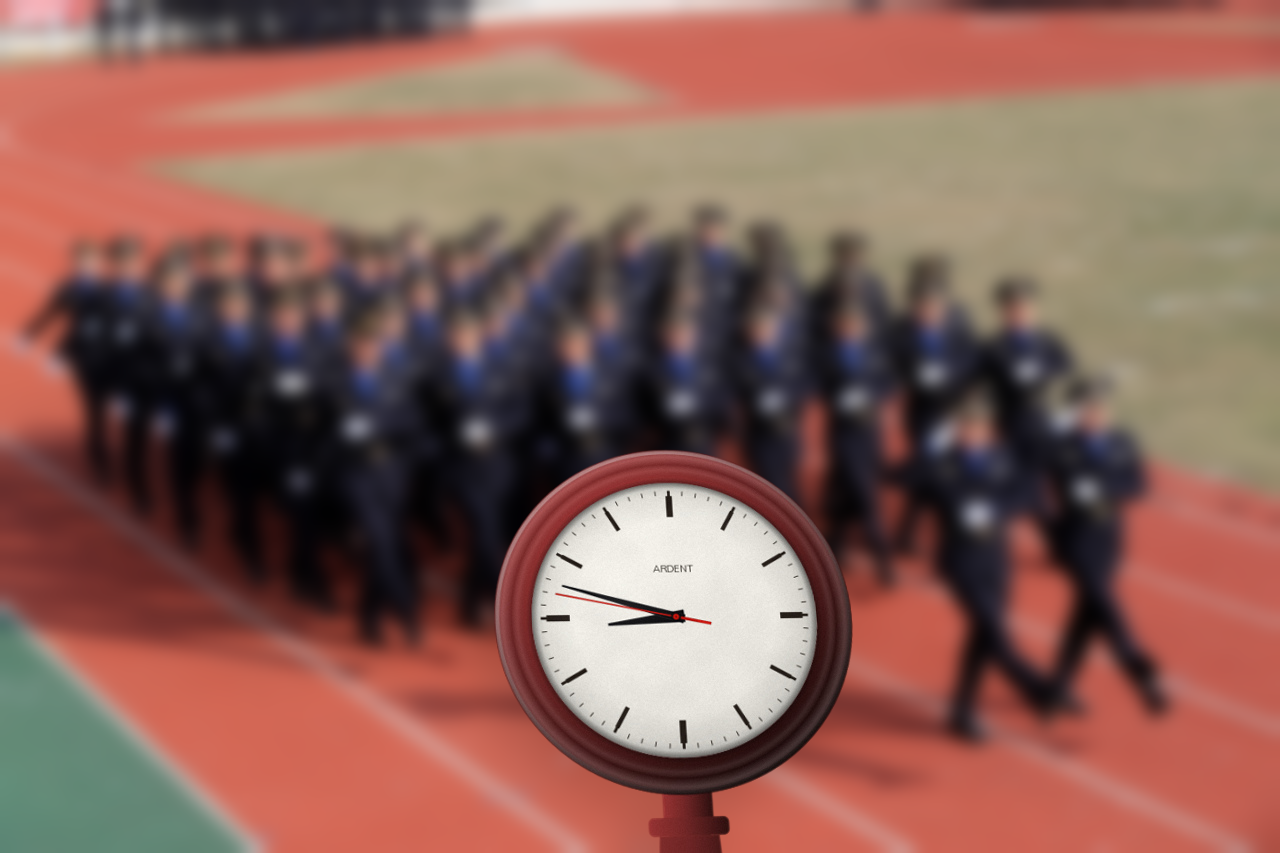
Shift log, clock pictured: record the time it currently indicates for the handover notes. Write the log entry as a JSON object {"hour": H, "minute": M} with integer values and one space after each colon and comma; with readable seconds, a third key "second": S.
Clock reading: {"hour": 8, "minute": 47, "second": 47}
